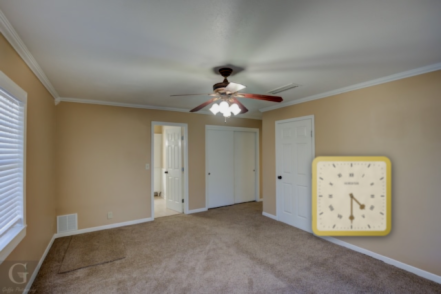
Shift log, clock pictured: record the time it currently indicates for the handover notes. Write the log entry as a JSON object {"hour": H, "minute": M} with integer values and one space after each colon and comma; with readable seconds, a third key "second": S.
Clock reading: {"hour": 4, "minute": 30}
